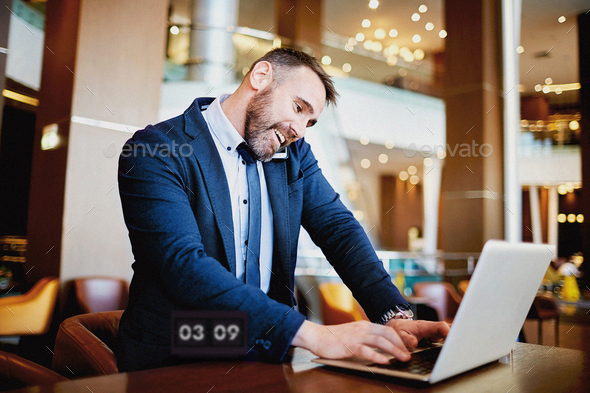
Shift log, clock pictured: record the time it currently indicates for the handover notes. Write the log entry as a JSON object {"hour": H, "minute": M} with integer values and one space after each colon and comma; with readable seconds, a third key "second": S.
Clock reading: {"hour": 3, "minute": 9}
